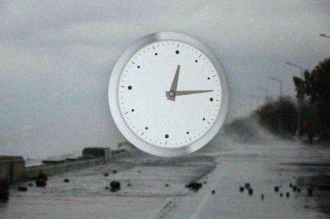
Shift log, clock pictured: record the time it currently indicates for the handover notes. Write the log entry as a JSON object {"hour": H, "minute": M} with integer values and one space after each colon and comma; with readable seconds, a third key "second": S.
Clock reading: {"hour": 12, "minute": 13}
